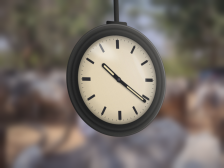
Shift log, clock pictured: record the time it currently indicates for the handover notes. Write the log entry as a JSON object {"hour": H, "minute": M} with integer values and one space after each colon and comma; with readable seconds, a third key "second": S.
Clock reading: {"hour": 10, "minute": 21}
